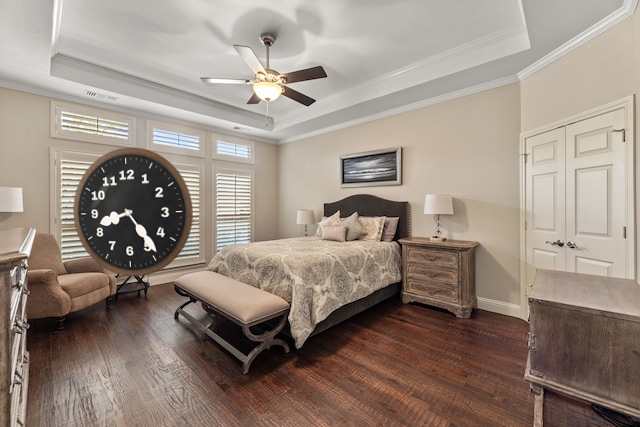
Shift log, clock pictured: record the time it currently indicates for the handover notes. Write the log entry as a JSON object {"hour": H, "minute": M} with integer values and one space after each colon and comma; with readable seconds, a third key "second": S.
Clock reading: {"hour": 8, "minute": 24}
